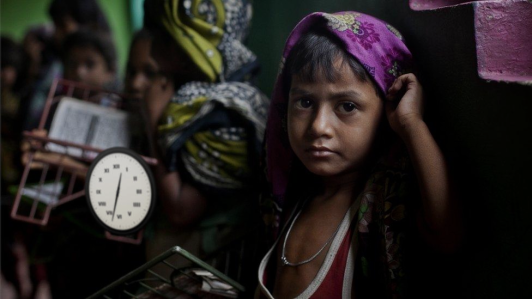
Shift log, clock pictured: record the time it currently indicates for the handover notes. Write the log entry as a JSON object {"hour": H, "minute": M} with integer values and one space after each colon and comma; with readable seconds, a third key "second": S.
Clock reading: {"hour": 12, "minute": 33}
